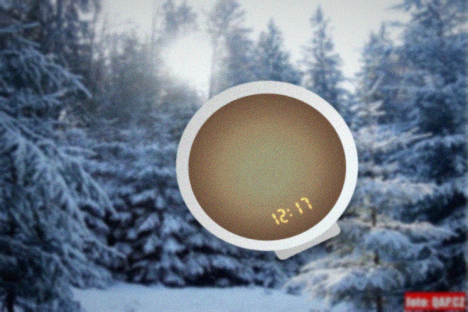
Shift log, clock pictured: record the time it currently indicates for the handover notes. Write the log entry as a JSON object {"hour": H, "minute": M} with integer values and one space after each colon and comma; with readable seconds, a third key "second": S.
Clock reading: {"hour": 12, "minute": 17}
